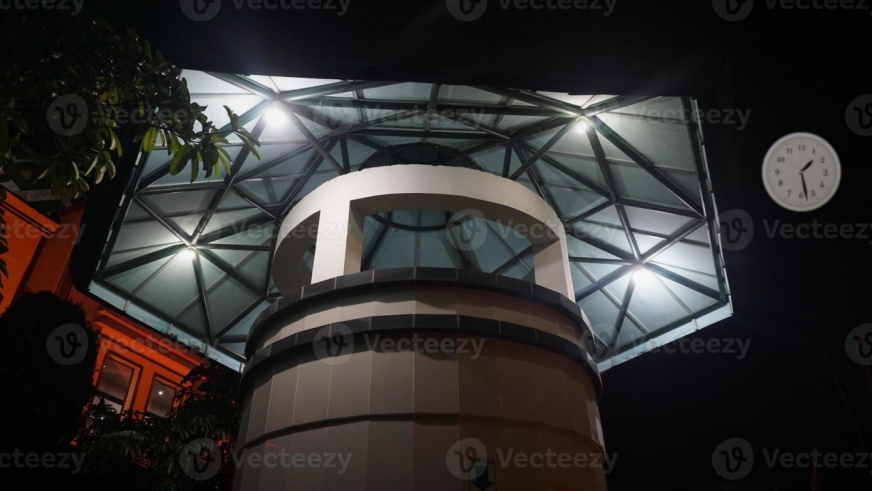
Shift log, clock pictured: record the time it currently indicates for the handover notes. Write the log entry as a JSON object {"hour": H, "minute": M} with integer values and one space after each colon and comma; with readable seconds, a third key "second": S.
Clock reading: {"hour": 1, "minute": 28}
